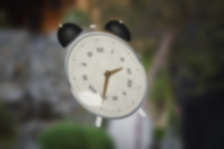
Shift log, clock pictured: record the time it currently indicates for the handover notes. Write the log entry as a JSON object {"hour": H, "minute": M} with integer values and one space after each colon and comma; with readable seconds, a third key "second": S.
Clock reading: {"hour": 2, "minute": 35}
